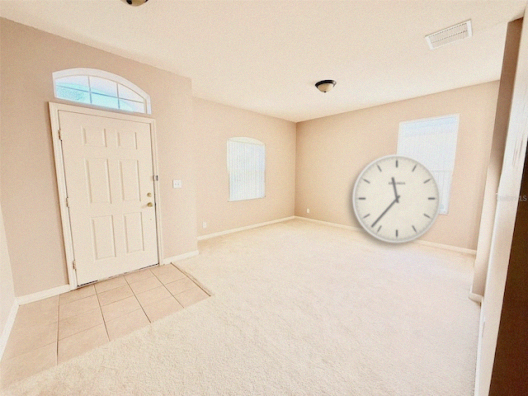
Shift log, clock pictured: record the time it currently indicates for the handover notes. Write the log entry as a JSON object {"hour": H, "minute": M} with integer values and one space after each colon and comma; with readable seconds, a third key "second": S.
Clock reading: {"hour": 11, "minute": 37}
